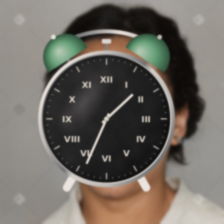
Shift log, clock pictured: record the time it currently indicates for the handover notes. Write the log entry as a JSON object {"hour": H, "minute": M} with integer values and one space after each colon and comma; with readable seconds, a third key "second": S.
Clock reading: {"hour": 1, "minute": 34}
